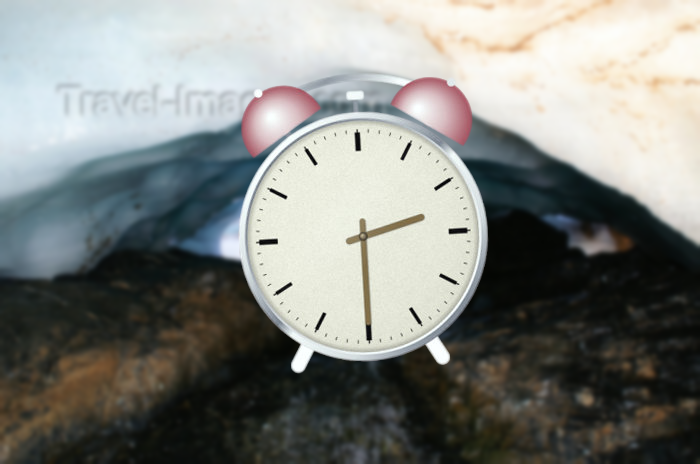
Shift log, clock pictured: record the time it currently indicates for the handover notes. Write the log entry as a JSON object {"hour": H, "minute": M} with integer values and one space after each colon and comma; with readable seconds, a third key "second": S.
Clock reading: {"hour": 2, "minute": 30}
